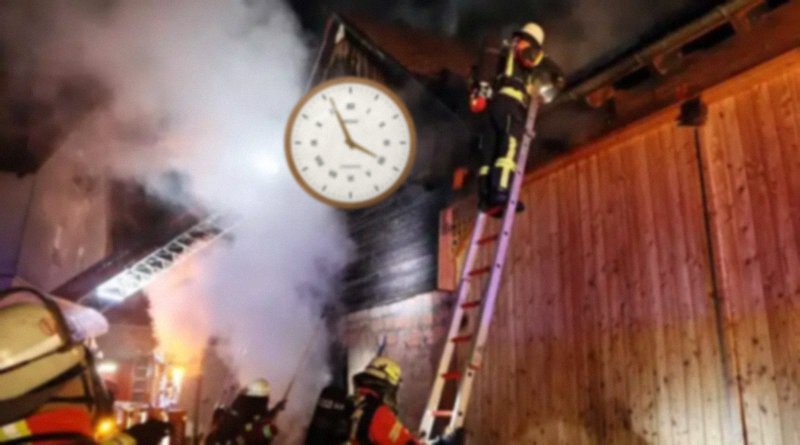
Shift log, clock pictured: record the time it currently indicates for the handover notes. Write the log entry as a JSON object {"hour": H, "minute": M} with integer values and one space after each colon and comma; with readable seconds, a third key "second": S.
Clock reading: {"hour": 3, "minute": 56}
